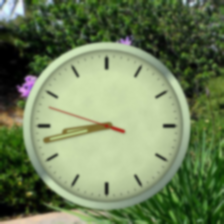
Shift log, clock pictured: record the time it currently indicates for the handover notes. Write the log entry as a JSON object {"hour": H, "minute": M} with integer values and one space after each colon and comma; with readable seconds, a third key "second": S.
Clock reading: {"hour": 8, "minute": 42, "second": 48}
